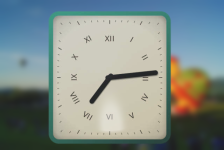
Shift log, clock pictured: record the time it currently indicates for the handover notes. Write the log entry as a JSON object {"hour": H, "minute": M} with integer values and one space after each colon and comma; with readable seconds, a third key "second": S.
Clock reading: {"hour": 7, "minute": 14}
